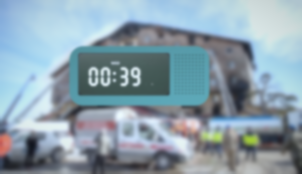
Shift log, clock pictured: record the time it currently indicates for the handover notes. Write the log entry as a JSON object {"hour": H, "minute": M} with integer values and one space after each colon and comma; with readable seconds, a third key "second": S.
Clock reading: {"hour": 0, "minute": 39}
